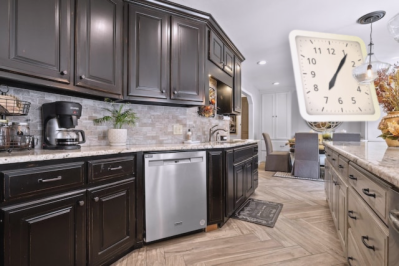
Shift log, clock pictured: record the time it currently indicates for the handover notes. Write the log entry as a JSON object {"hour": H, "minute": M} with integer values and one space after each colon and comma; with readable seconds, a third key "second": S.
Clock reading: {"hour": 7, "minute": 6}
